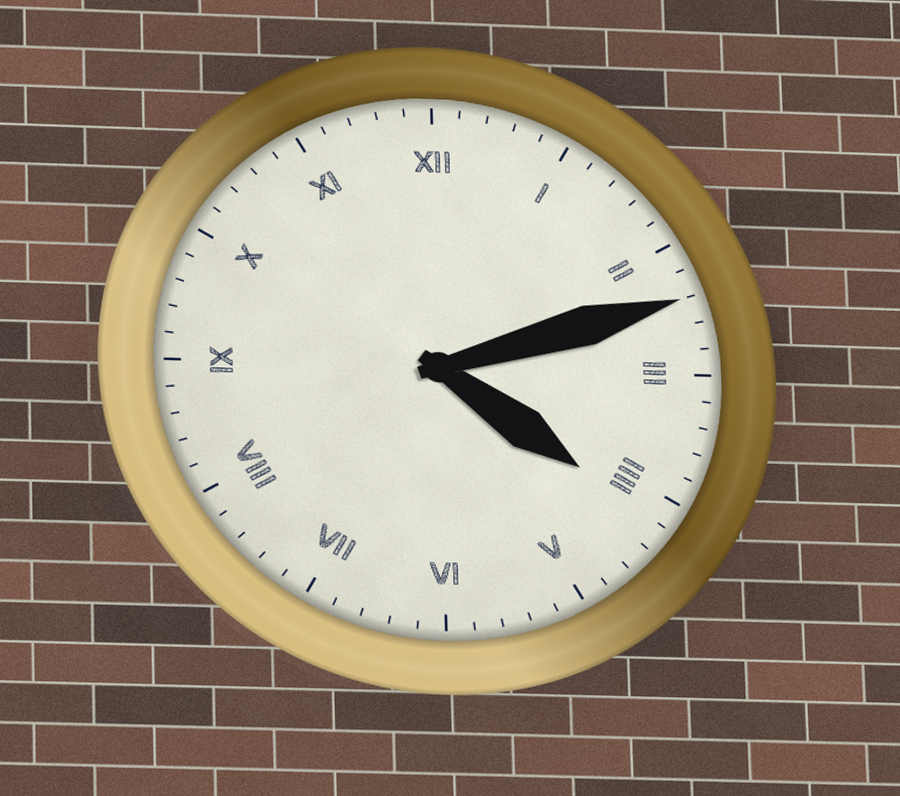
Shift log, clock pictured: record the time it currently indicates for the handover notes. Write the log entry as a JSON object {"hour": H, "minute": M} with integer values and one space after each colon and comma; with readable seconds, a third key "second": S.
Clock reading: {"hour": 4, "minute": 12}
